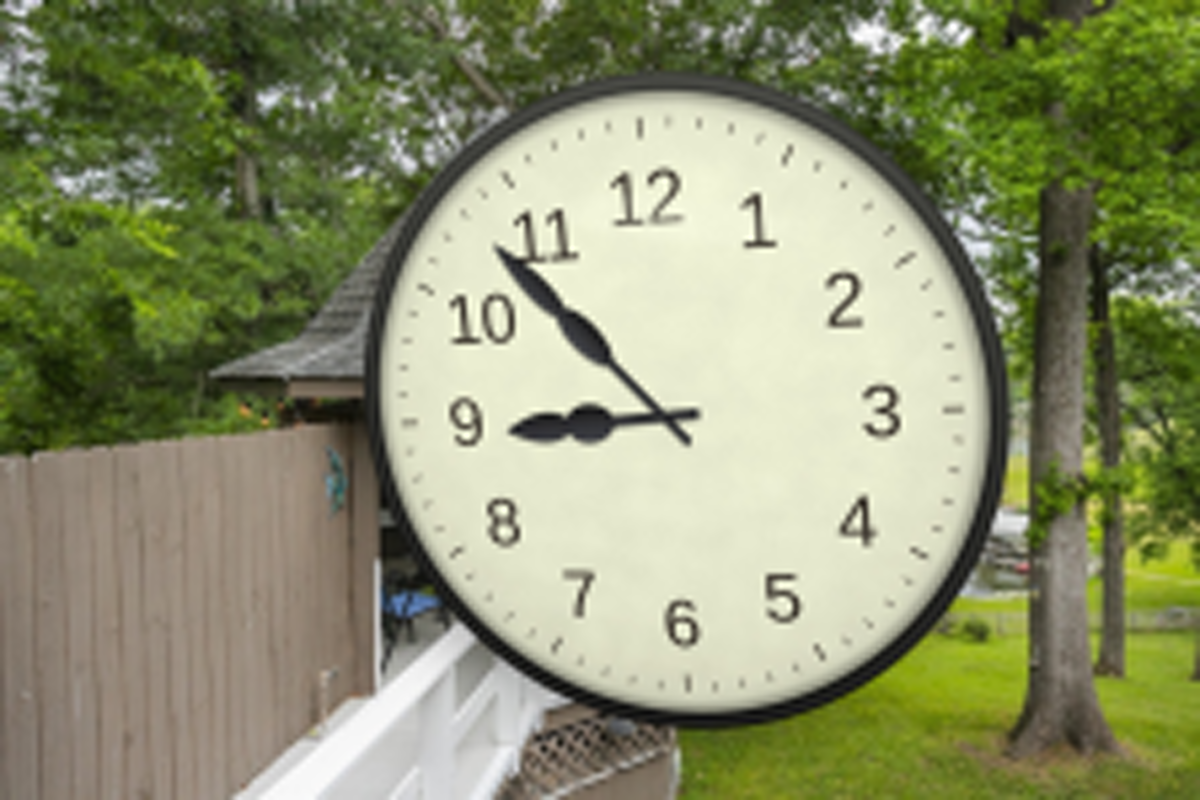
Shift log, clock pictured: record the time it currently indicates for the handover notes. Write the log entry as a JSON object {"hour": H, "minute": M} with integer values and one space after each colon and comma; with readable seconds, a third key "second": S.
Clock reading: {"hour": 8, "minute": 53}
